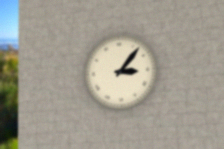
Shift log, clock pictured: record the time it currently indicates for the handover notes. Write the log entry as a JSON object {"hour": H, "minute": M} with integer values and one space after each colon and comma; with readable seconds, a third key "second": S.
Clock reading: {"hour": 3, "minute": 7}
